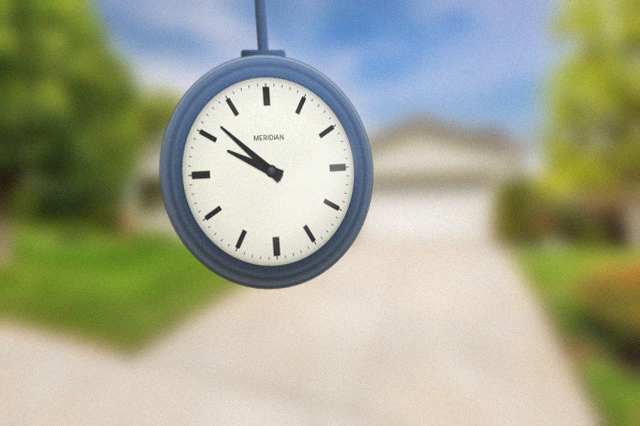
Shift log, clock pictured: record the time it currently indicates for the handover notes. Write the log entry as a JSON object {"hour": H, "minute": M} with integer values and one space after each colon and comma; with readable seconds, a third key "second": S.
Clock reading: {"hour": 9, "minute": 52}
